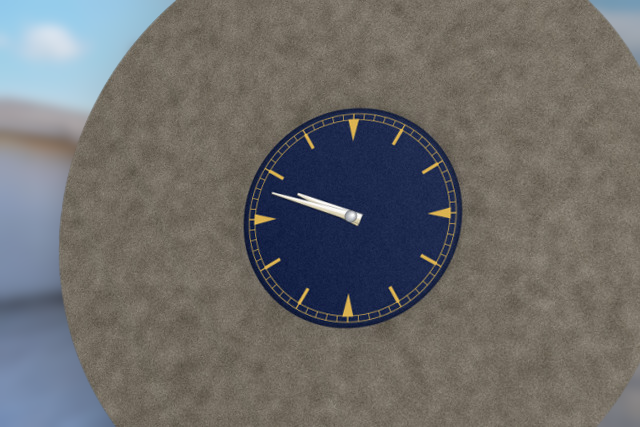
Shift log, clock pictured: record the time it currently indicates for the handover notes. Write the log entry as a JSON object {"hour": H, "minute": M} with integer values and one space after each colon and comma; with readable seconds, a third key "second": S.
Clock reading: {"hour": 9, "minute": 48}
